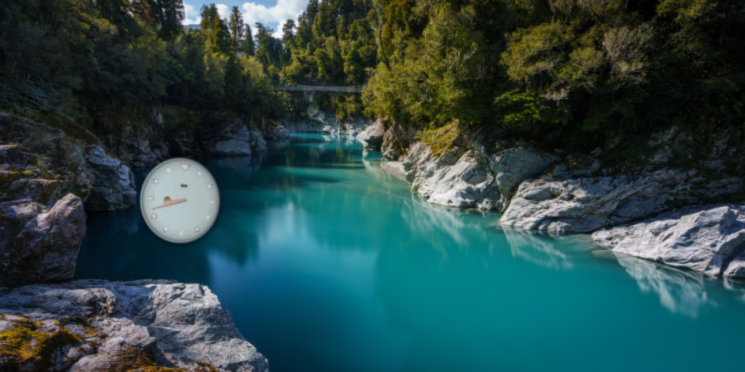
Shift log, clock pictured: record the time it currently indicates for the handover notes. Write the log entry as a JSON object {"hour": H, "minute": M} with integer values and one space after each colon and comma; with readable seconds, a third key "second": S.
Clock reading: {"hour": 8, "minute": 42}
